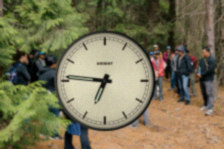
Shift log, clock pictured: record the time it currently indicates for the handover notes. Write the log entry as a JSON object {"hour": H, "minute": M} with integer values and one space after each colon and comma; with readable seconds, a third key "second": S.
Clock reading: {"hour": 6, "minute": 46}
